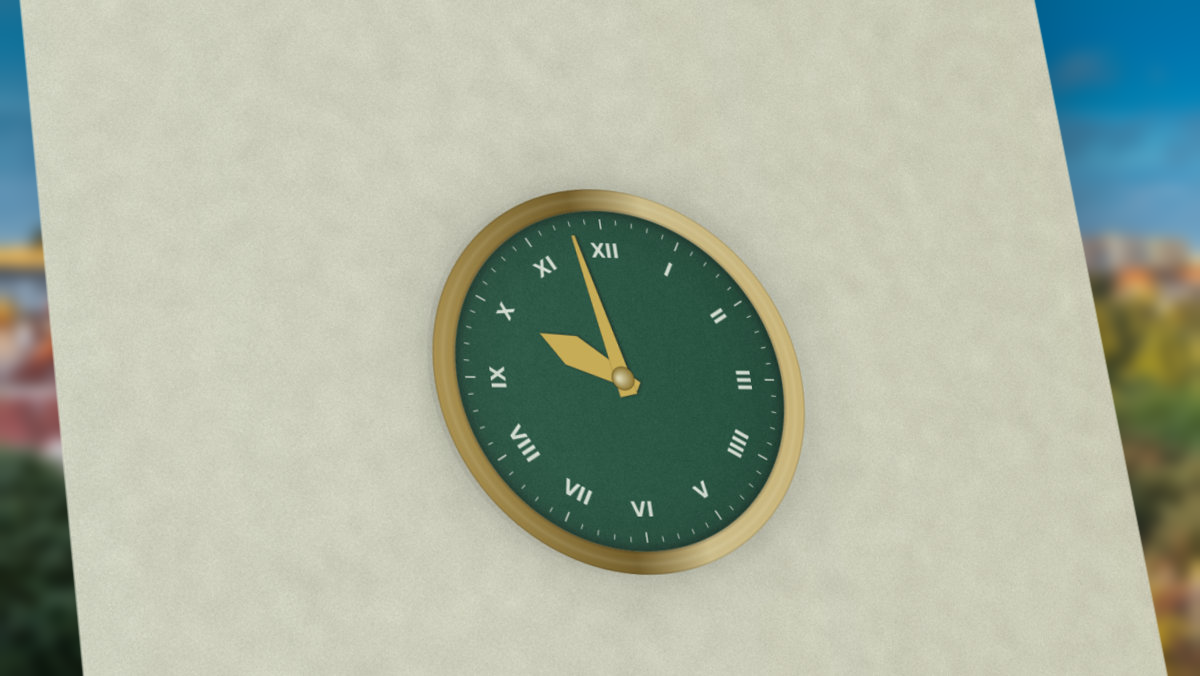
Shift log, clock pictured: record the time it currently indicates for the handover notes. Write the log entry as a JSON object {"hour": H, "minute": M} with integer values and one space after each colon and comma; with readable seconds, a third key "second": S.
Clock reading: {"hour": 9, "minute": 58}
